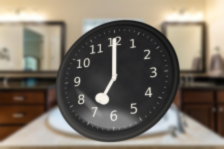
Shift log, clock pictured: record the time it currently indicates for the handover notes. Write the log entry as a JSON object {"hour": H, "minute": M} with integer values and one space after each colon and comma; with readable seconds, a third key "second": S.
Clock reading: {"hour": 7, "minute": 0}
